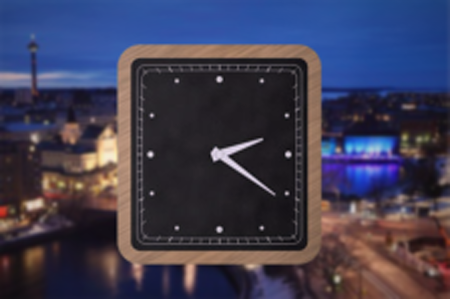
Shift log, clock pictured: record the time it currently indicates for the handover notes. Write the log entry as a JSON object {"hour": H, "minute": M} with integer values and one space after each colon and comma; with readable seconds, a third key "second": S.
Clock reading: {"hour": 2, "minute": 21}
